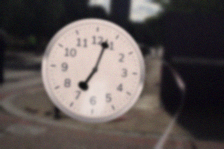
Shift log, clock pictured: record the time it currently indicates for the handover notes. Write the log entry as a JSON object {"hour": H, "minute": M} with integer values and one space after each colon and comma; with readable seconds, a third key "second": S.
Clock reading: {"hour": 7, "minute": 3}
